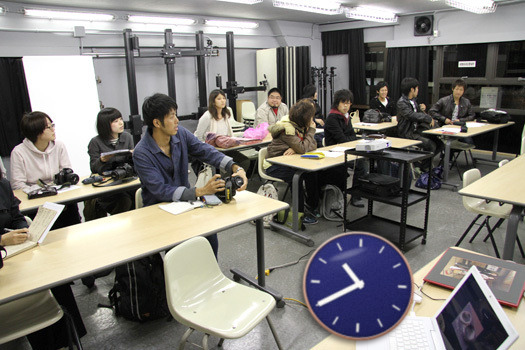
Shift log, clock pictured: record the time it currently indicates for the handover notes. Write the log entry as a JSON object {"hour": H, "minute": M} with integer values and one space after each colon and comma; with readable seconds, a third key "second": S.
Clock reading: {"hour": 10, "minute": 40}
